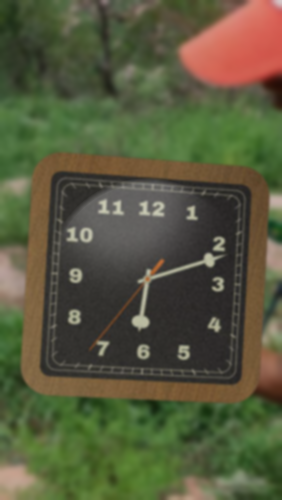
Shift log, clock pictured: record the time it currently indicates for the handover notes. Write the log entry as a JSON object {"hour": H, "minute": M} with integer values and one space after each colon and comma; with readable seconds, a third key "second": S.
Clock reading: {"hour": 6, "minute": 11, "second": 36}
